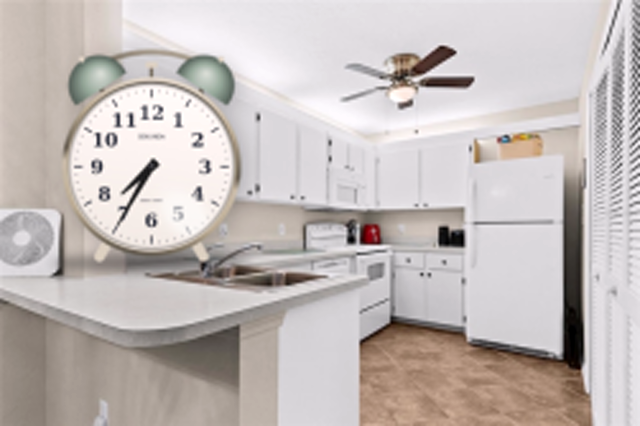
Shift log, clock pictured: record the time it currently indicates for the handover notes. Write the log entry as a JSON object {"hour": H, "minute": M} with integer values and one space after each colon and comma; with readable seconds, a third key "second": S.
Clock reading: {"hour": 7, "minute": 35}
